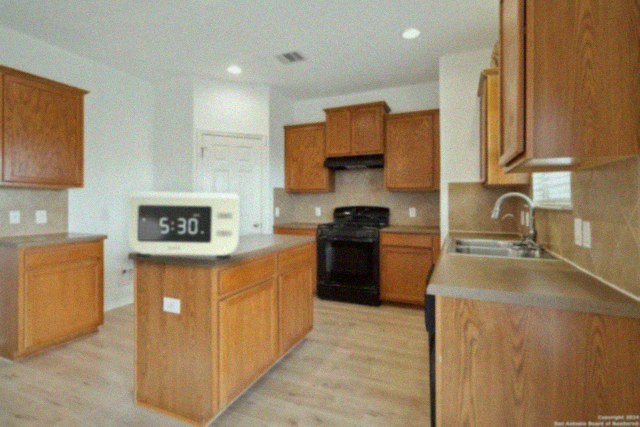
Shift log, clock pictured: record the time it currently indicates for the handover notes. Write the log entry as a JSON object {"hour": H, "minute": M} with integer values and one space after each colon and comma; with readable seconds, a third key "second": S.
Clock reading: {"hour": 5, "minute": 30}
